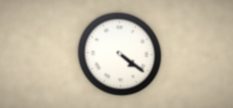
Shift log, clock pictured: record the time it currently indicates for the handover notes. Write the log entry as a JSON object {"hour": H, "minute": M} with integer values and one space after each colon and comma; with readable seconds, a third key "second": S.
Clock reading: {"hour": 4, "minute": 21}
